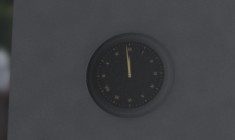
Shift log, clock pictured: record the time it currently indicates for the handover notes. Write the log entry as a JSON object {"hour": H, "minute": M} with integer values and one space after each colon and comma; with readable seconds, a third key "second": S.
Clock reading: {"hour": 11, "minute": 59}
